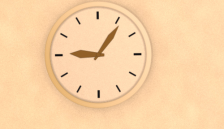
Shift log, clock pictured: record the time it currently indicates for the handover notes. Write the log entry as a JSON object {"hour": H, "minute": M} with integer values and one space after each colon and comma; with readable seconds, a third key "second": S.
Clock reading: {"hour": 9, "minute": 6}
